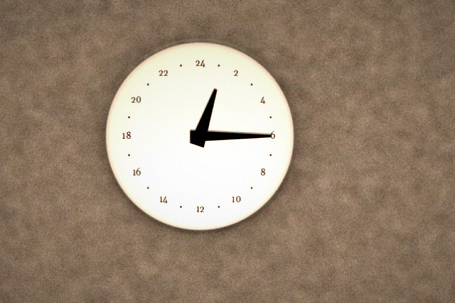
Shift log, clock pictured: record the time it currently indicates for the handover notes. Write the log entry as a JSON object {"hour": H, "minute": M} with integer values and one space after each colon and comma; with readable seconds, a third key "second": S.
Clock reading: {"hour": 1, "minute": 15}
